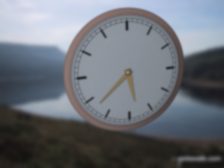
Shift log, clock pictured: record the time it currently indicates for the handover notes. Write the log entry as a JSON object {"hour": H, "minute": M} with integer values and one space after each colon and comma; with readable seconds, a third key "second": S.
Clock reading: {"hour": 5, "minute": 38}
